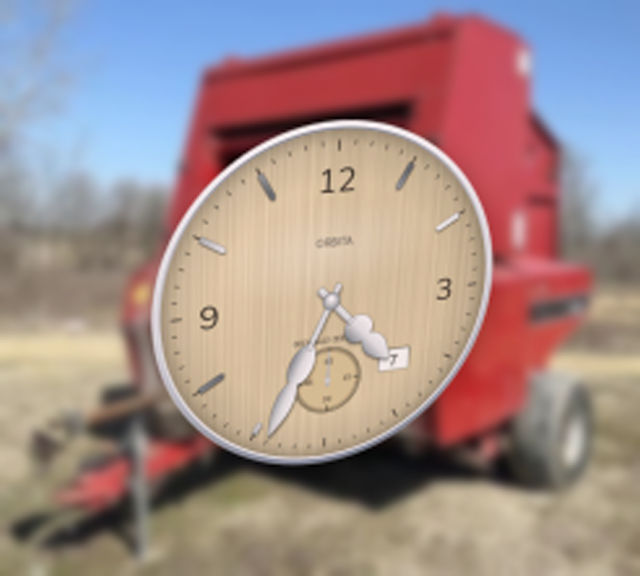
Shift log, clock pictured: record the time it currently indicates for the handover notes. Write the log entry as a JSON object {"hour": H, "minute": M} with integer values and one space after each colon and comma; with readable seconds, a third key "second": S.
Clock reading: {"hour": 4, "minute": 34}
